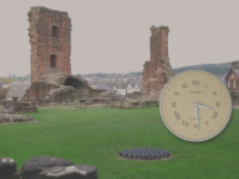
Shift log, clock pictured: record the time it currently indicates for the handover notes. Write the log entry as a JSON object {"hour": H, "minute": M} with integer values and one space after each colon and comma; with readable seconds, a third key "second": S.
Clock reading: {"hour": 3, "minute": 29}
